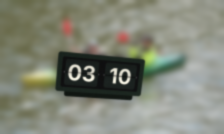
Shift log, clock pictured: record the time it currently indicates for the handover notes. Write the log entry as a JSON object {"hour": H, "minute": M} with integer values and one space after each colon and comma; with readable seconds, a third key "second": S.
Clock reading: {"hour": 3, "minute": 10}
